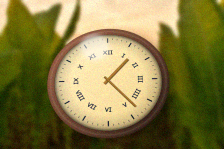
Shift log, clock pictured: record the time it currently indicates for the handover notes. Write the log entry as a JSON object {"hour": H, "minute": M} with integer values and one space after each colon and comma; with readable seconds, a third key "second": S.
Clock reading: {"hour": 1, "minute": 23}
